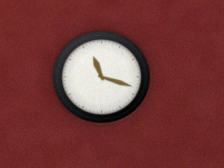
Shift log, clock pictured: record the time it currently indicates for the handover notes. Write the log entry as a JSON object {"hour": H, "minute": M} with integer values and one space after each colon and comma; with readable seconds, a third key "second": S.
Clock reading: {"hour": 11, "minute": 18}
